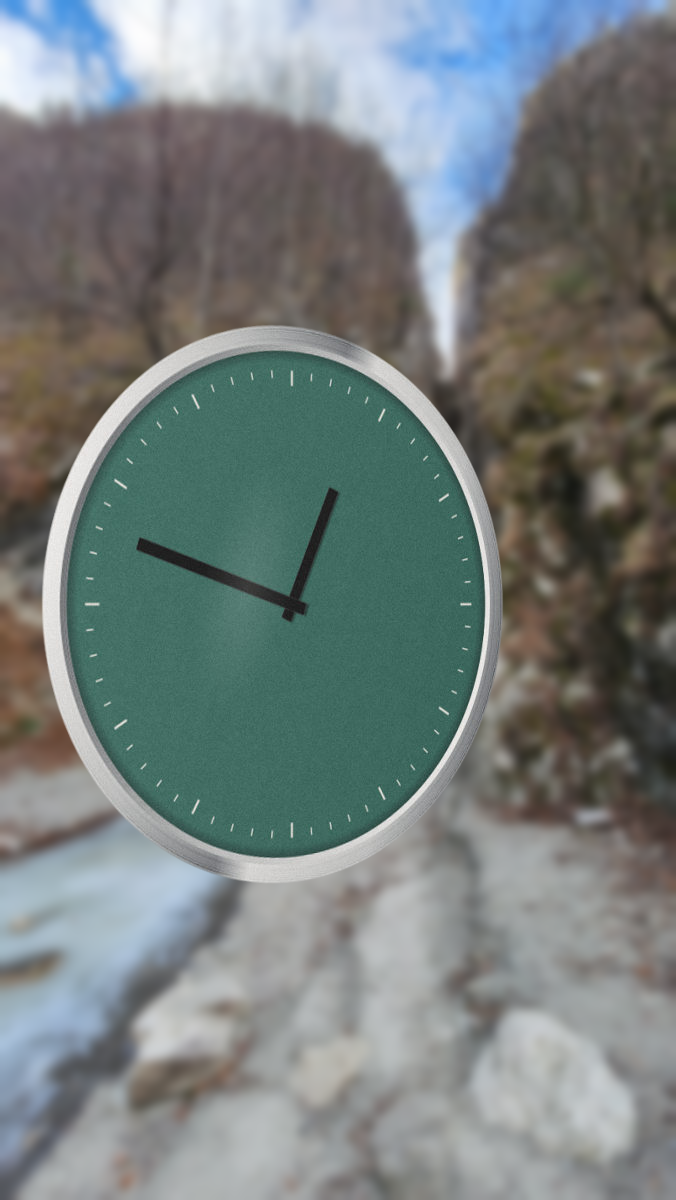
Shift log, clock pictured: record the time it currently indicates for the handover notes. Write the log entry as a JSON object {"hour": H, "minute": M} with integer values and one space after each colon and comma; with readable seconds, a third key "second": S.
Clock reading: {"hour": 12, "minute": 48}
